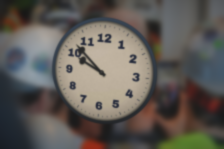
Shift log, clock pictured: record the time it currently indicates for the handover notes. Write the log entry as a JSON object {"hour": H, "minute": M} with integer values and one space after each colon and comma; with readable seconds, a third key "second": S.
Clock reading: {"hour": 9, "minute": 52}
